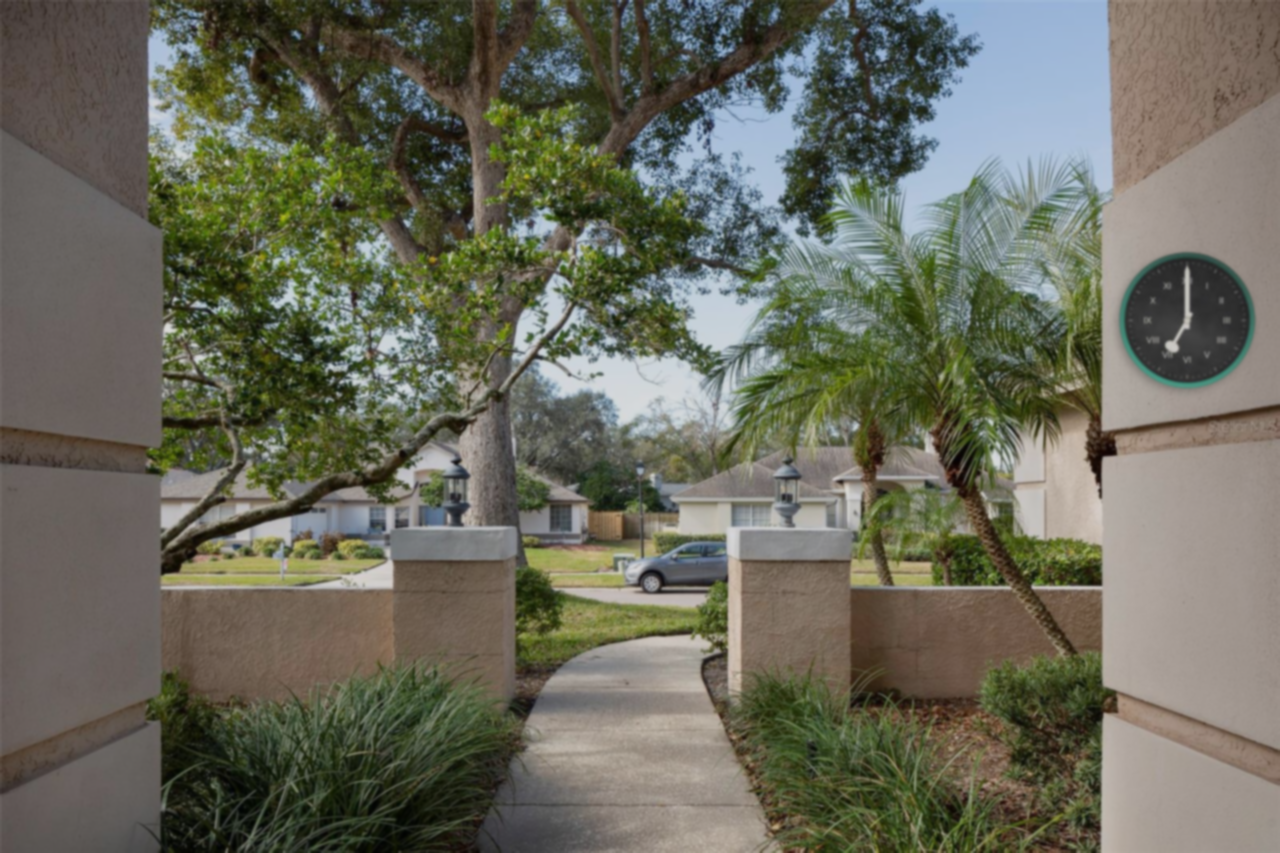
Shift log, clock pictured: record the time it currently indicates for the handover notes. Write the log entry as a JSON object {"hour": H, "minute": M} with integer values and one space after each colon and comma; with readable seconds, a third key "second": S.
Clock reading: {"hour": 7, "minute": 0}
